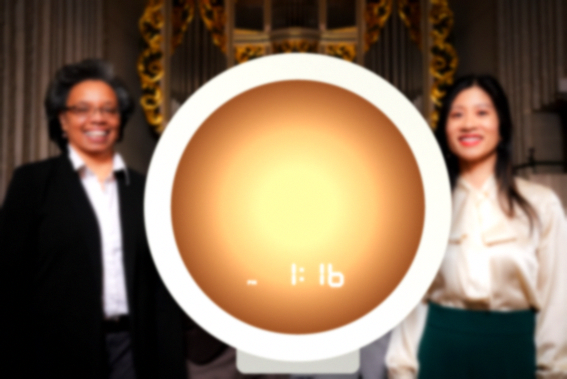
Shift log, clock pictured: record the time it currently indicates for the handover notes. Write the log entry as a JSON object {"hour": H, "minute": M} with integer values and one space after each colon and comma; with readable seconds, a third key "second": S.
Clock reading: {"hour": 1, "minute": 16}
